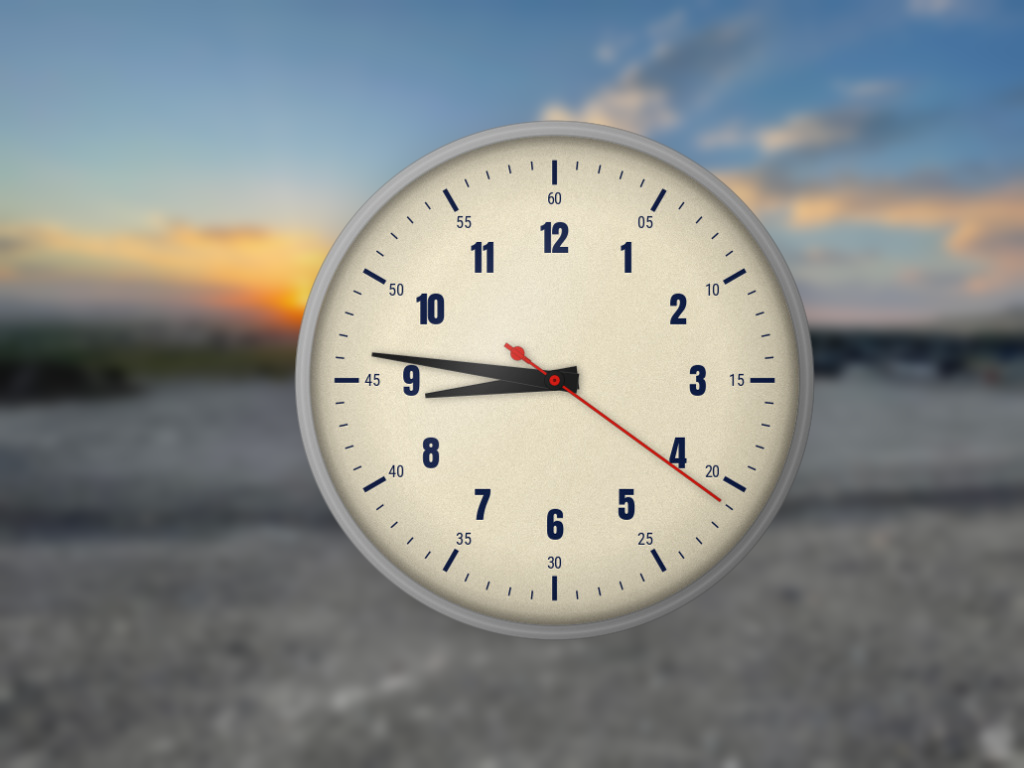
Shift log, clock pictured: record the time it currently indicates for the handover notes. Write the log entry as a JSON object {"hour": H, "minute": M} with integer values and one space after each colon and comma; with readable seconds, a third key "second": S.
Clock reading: {"hour": 8, "minute": 46, "second": 21}
